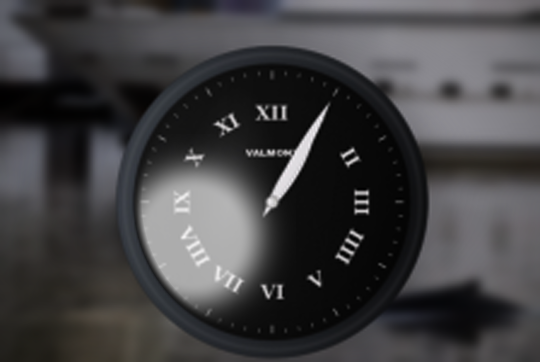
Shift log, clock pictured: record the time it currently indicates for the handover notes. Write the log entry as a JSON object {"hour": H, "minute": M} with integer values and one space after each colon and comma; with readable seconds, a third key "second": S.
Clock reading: {"hour": 1, "minute": 5}
